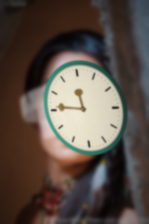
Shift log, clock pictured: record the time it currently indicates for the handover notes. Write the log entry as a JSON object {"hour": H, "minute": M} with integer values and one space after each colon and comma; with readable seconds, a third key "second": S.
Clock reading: {"hour": 11, "minute": 46}
